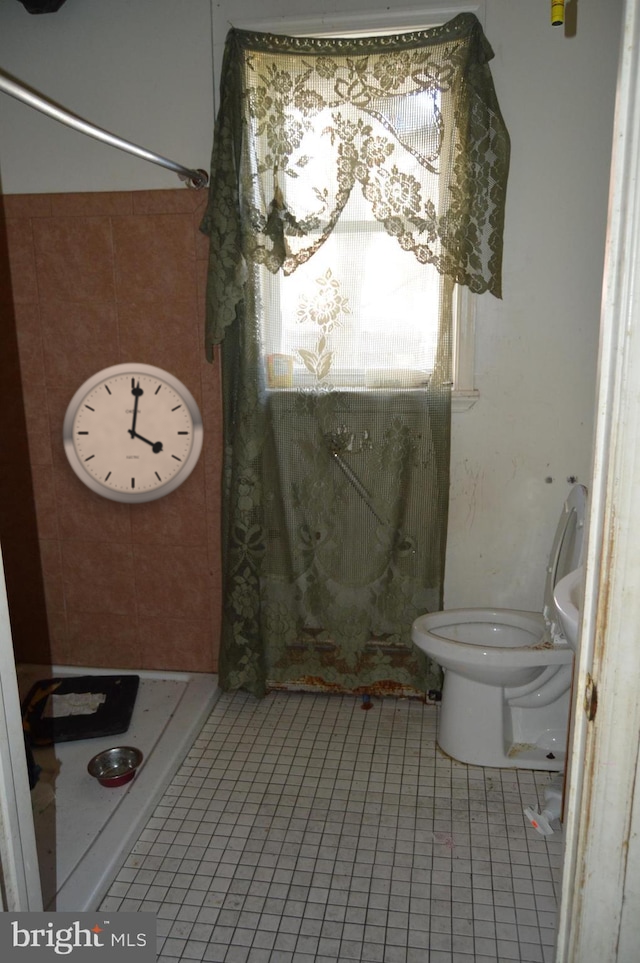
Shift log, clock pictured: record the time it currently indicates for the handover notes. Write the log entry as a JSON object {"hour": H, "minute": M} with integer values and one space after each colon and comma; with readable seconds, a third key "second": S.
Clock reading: {"hour": 4, "minute": 1}
